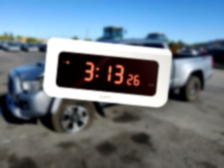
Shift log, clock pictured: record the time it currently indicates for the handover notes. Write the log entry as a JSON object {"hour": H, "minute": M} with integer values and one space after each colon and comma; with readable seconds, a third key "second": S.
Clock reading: {"hour": 3, "minute": 13, "second": 26}
